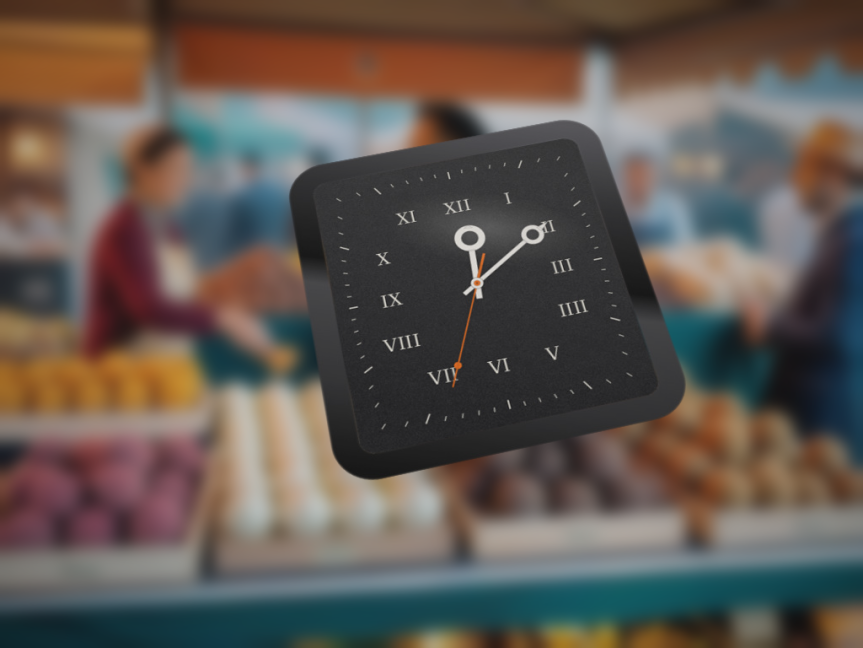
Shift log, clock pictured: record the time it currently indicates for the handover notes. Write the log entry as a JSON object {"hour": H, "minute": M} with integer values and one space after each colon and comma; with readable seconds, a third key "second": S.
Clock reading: {"hour": 12, "minute": 9, "second": 34}
